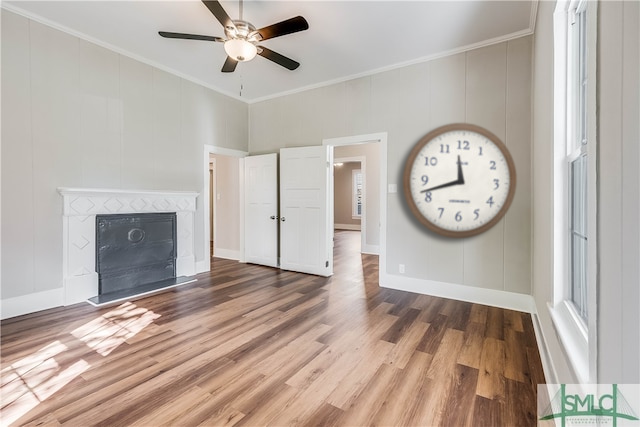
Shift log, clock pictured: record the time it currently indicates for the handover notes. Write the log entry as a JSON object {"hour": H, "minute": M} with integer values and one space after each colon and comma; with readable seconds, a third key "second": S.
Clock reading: {"hour": 11, "minute": 42}
